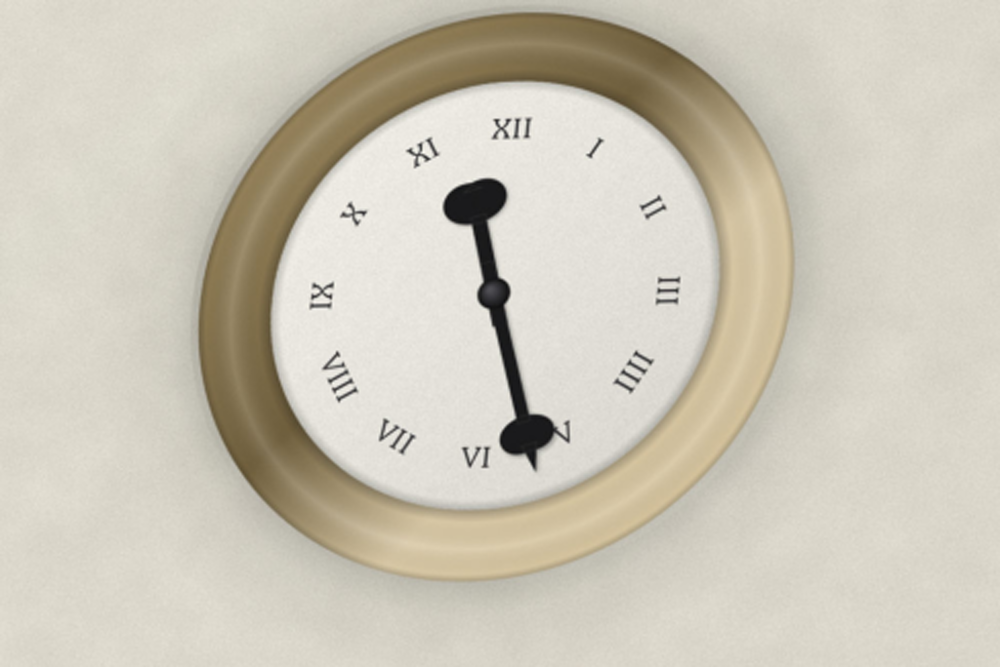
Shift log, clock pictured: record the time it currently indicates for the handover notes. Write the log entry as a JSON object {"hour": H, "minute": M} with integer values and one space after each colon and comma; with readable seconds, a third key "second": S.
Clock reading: {"hour": 11, "minute": 27}
